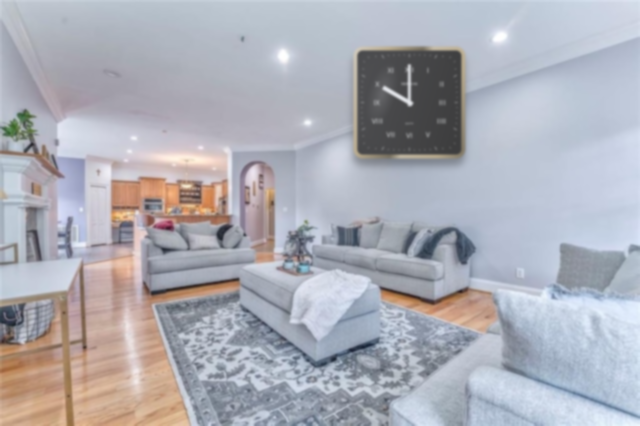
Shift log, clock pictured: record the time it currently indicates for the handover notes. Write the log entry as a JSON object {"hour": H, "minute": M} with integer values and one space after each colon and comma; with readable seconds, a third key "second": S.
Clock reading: {"hour": 10, "minute": 0}
